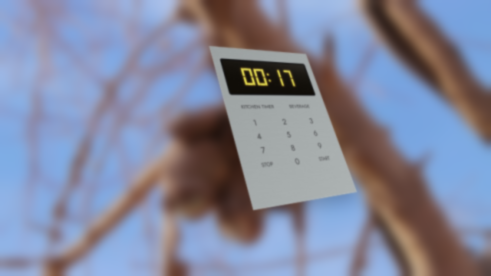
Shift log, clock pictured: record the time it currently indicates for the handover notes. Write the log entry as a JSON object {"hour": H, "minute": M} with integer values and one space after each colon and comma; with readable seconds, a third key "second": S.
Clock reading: {"hour": 0, "minute": 17}
